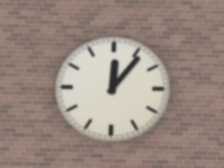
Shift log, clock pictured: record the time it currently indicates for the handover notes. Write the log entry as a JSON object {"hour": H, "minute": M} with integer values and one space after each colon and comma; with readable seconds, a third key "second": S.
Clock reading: {"hour": 12, "minute": 6}
